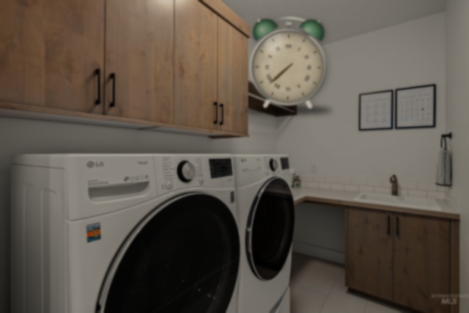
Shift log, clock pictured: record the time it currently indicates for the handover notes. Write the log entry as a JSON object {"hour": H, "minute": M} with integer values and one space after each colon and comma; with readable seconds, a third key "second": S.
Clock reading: {"hour": 7, "minute": 38}
